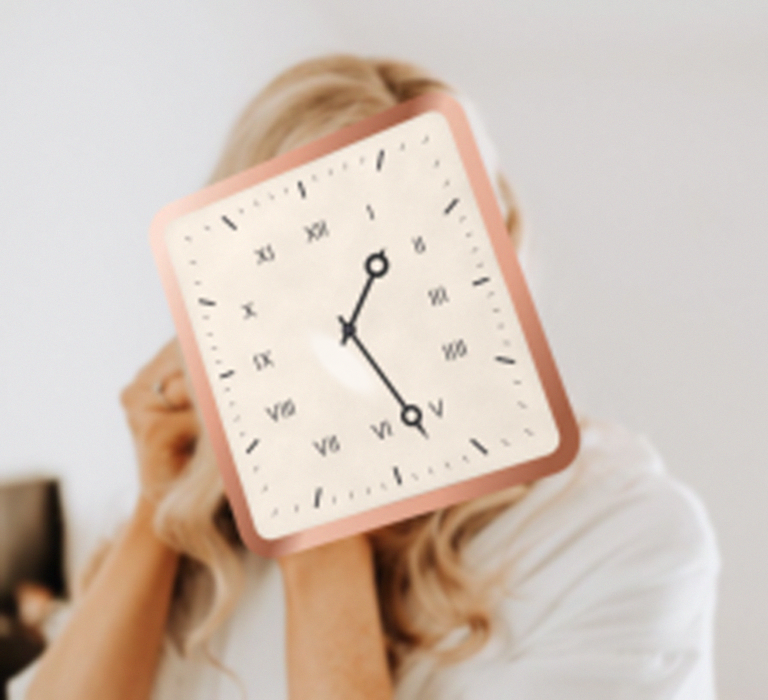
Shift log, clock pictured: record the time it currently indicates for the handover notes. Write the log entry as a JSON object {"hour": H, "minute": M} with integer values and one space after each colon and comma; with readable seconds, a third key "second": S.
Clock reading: {"hour": 1, "minute": 27}
